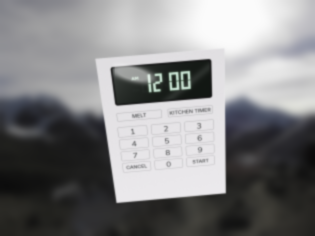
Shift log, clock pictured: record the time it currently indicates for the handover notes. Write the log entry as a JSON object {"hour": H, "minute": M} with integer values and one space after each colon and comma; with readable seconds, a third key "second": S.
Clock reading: {"hour": 12, "minute": 0}
